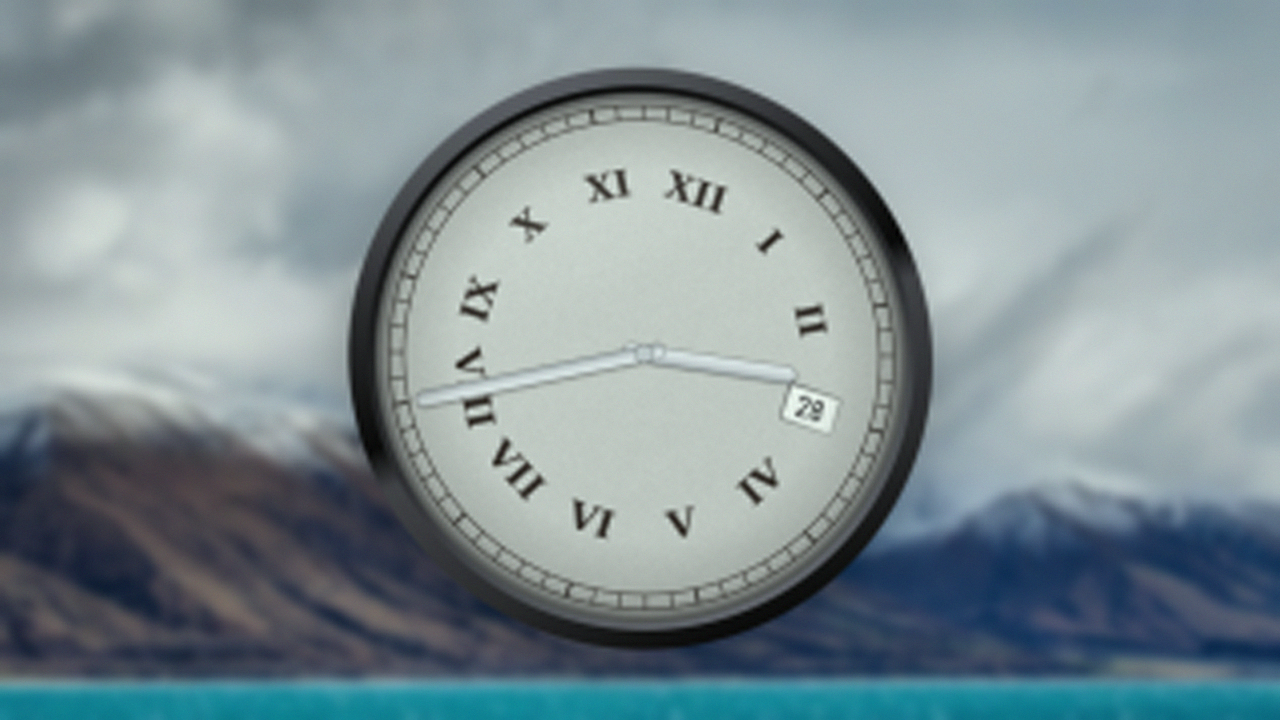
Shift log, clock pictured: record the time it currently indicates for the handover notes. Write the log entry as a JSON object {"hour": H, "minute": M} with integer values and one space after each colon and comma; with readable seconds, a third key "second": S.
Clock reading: {"hour": 2, "minute": 40}
